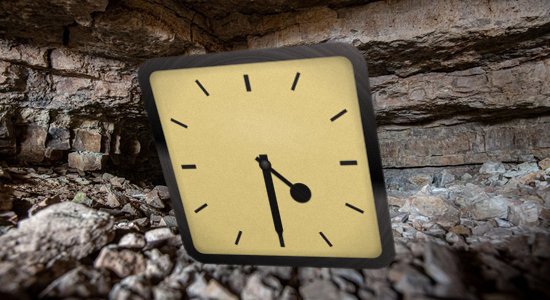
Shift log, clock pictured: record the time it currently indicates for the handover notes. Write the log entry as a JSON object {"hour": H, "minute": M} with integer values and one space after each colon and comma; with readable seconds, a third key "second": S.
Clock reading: {"hour": 4, "minute": 30}
